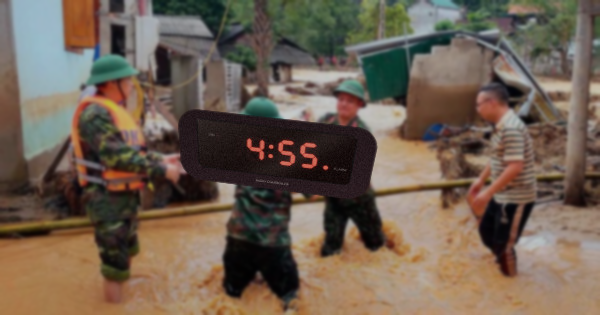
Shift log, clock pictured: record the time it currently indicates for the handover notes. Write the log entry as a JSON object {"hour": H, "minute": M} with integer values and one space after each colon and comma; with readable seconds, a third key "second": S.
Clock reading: {"hour": 4, "minute": 55}
